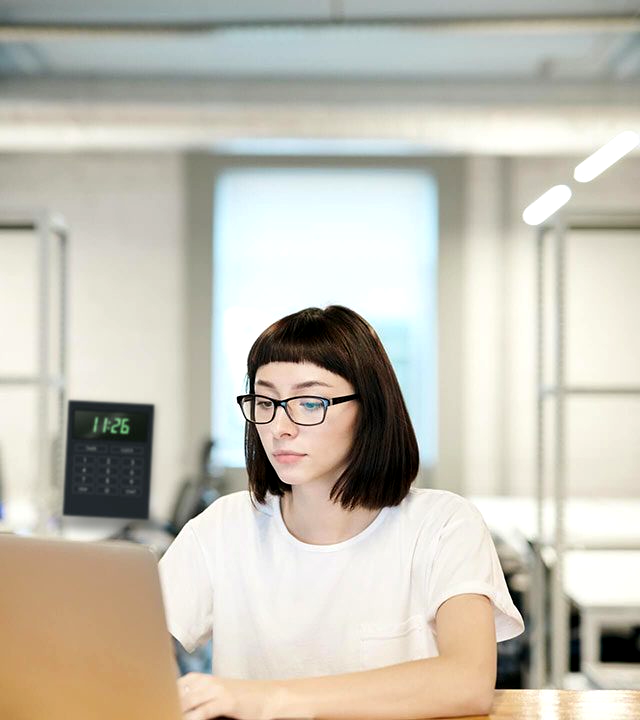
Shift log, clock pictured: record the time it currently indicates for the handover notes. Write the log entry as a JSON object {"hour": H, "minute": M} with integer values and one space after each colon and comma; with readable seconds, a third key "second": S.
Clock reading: {"hour": 11, "minute": 26}
